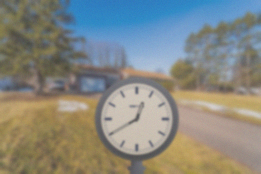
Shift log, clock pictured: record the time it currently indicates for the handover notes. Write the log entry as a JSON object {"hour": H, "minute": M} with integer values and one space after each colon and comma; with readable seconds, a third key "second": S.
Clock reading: {"hour": 12, "minute": 40}
